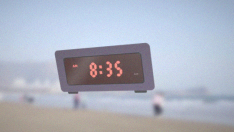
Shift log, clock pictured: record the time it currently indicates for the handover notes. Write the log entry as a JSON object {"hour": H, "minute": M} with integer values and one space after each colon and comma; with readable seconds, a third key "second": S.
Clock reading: {"hour": 8, "minute": 35}
